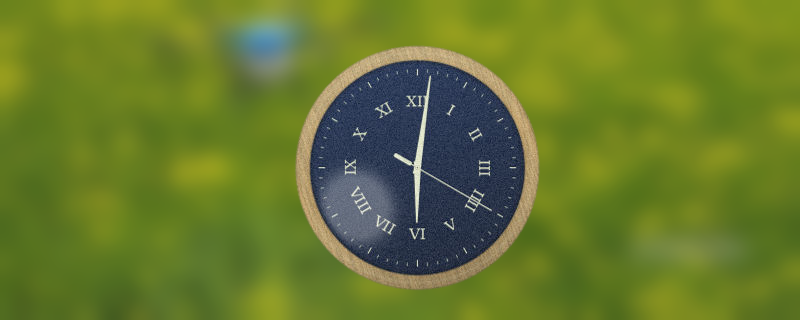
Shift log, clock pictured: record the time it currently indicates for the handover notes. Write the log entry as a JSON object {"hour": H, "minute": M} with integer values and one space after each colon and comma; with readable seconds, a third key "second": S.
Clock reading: {"hour": 6, "minute": 1, "second": 20}
